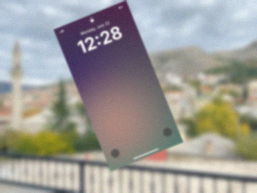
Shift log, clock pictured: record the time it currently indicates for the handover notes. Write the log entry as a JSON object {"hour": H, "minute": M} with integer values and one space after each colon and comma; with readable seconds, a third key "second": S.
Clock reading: {"hour": 12, "minute": 28}
